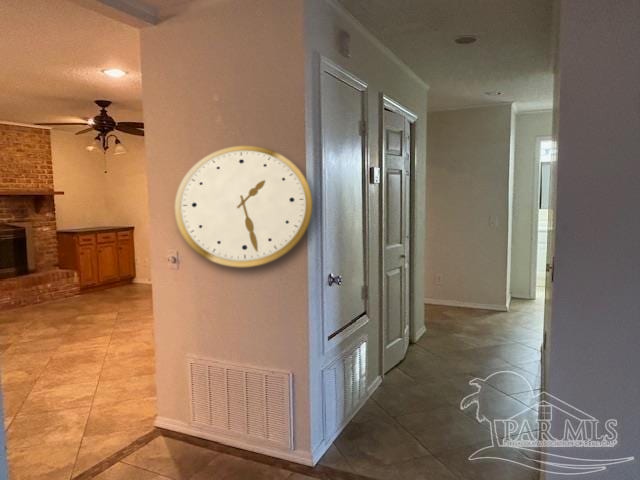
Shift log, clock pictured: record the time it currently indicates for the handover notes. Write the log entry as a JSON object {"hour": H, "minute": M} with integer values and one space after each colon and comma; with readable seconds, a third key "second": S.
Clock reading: {"hour": 1, "minute": 28}
